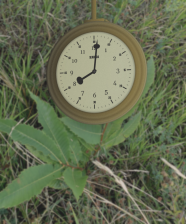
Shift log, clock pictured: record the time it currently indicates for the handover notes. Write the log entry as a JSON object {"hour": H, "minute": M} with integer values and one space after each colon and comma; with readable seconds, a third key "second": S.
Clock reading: {"hour": 8, "minute": 1}
